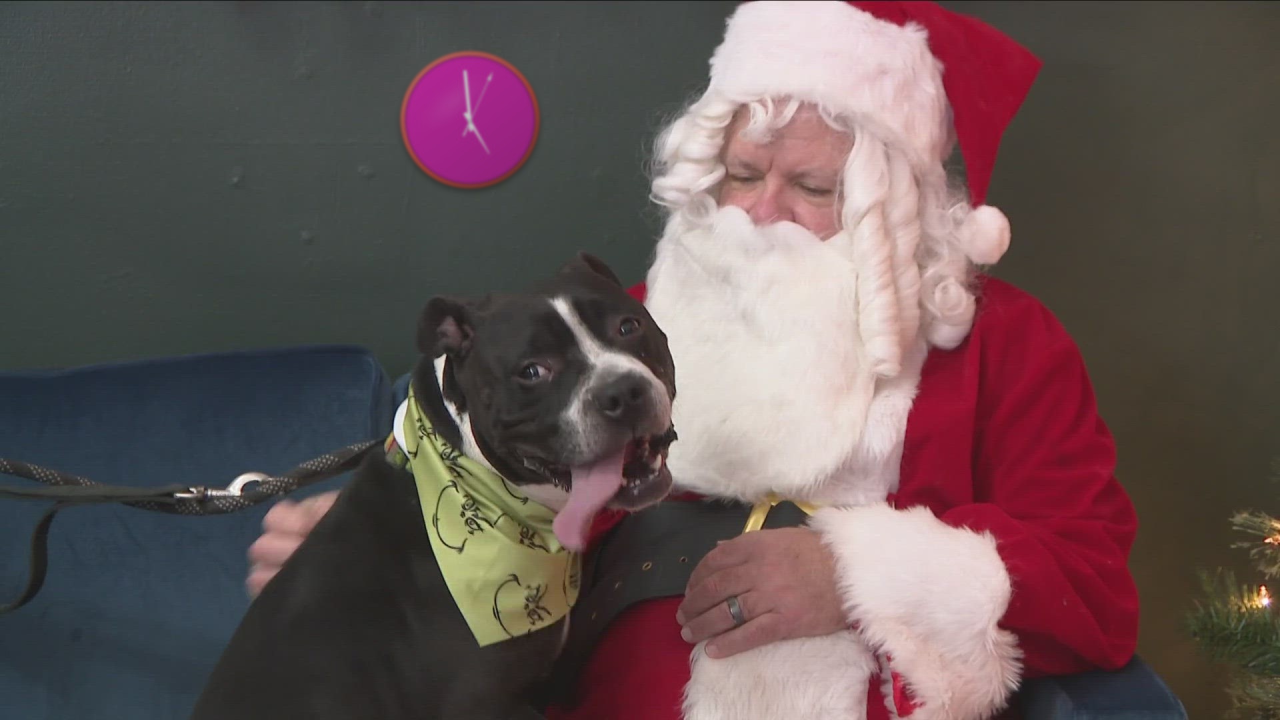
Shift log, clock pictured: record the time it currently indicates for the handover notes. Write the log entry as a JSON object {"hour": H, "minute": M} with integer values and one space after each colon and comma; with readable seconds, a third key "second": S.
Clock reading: {"hour": 4, "minute": 59, "second": 4}
